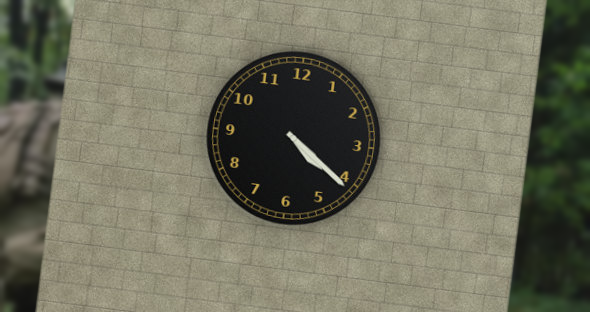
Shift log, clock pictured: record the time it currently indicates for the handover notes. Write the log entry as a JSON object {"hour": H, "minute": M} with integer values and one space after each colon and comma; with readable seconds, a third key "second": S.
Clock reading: {"hour": 4, "minute": 21}
